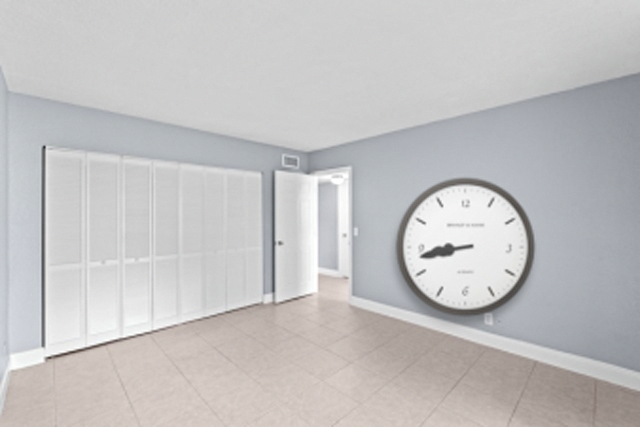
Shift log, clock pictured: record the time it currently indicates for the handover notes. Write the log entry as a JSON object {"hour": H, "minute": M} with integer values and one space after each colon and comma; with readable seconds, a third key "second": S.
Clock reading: {"hour": 8, "minute": 43}
